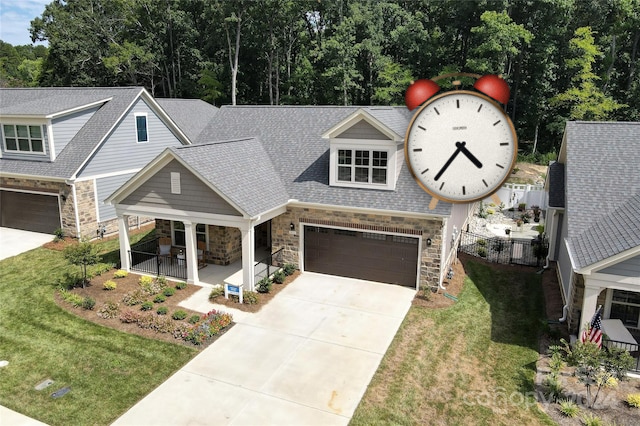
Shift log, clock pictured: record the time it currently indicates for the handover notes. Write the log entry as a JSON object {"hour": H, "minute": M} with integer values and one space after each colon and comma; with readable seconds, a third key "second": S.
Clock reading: {"hour": 4, "minute": 37}
